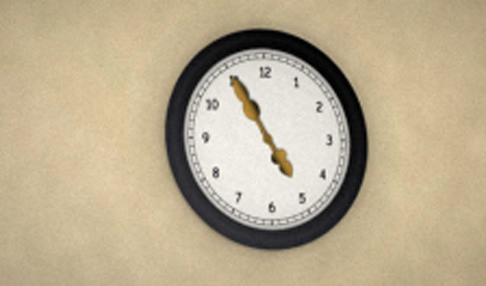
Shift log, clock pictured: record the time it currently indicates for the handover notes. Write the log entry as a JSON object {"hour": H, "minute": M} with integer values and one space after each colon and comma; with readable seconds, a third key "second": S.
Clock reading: {"hour": 4, "minute": 55}
